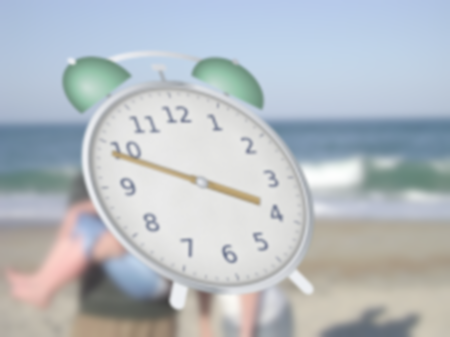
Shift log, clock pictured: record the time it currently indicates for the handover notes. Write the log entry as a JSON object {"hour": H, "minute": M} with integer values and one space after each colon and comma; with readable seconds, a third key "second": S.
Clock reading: {"hour": 3, "minute": 49}
